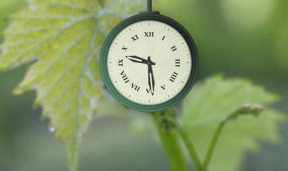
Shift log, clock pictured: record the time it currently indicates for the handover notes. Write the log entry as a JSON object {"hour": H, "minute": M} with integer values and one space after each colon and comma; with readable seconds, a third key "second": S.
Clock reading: {"hour": 9, "minute": 29}
